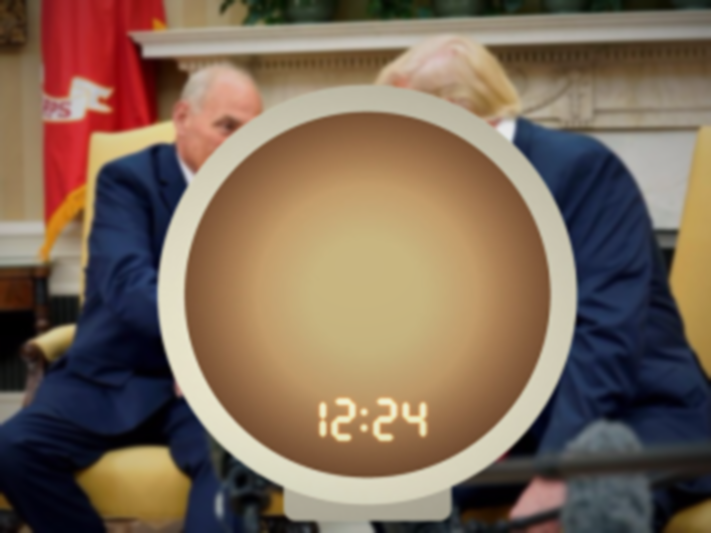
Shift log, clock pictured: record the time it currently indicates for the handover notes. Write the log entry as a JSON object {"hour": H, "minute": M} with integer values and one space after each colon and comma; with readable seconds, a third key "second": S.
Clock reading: {"hour": 12, "minute": 24}
